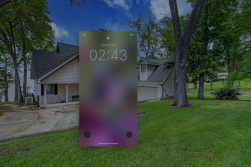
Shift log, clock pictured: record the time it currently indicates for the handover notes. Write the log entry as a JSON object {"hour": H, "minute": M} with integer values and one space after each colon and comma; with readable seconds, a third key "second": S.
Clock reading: {"hour": 2, "minute": 43}
